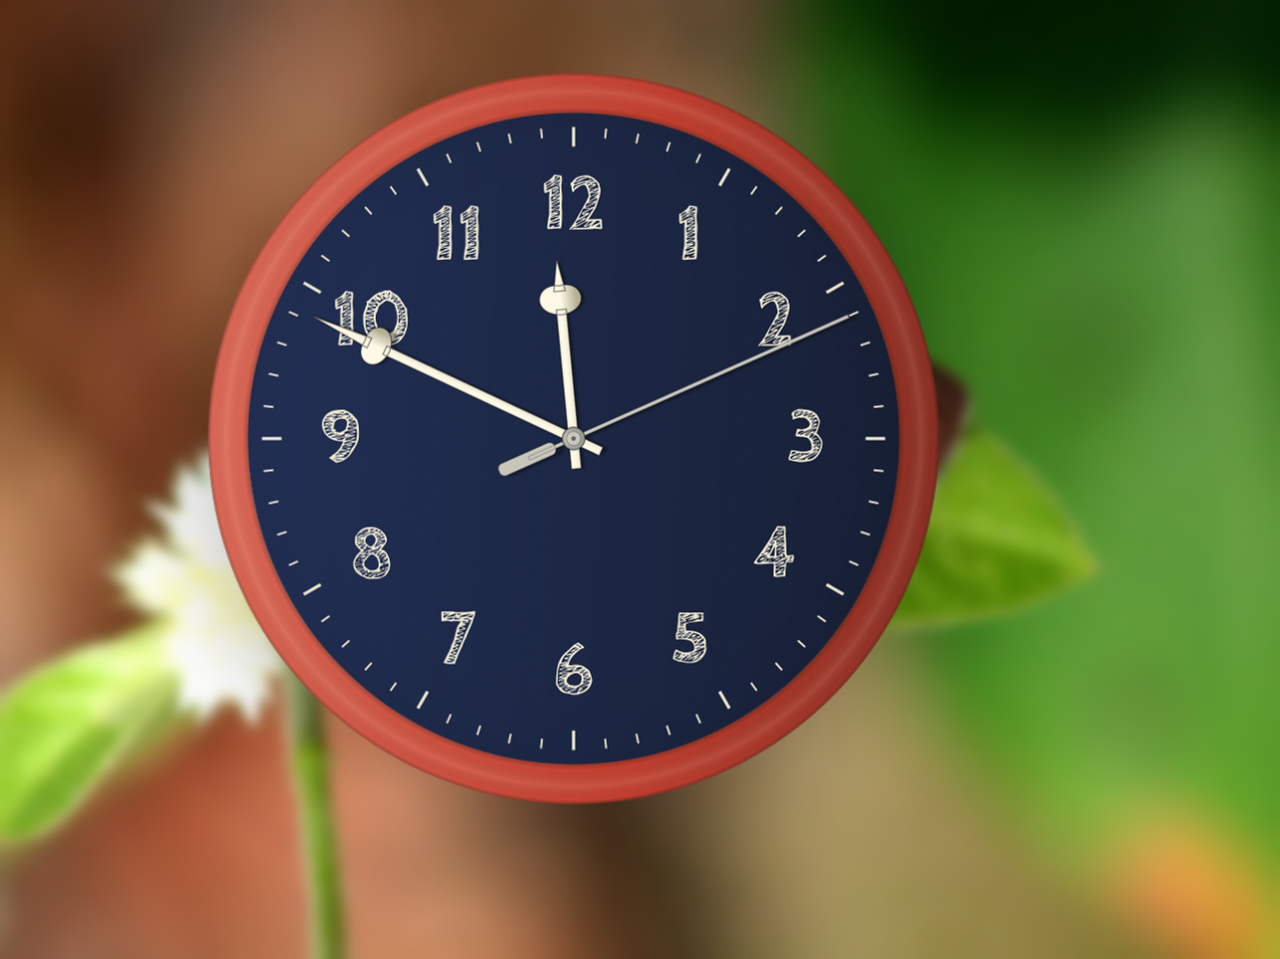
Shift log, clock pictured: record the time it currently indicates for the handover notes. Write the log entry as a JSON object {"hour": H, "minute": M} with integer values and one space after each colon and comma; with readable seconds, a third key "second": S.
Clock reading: {"hour": 11, "minute": 49, "second": 11}
